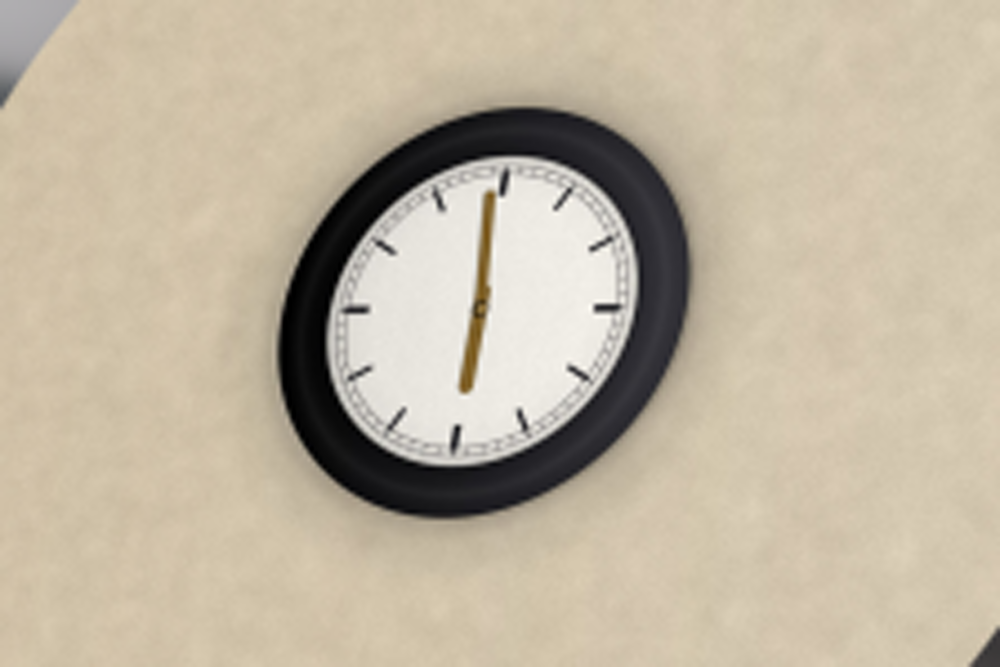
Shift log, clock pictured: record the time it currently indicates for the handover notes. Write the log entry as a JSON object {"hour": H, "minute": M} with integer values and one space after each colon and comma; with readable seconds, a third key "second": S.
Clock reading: {"hour": 5, "minute": 59}
